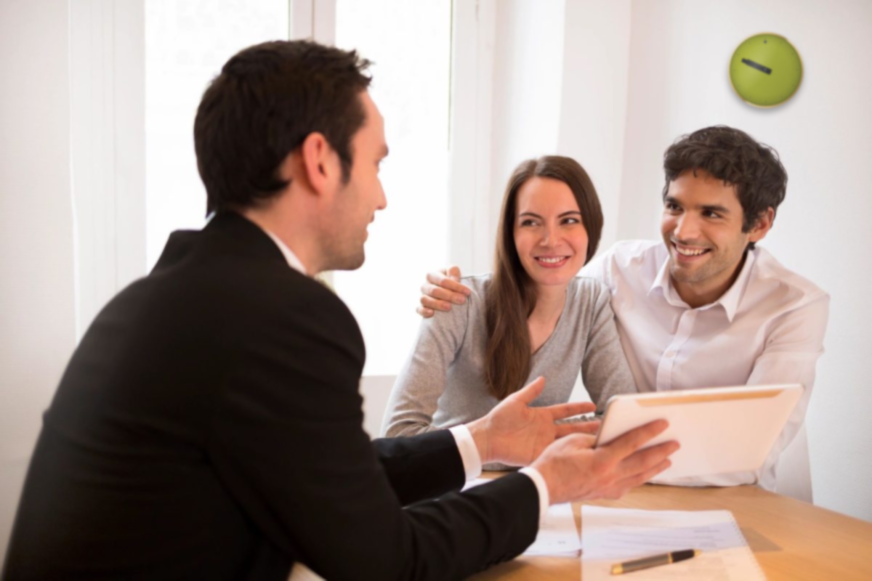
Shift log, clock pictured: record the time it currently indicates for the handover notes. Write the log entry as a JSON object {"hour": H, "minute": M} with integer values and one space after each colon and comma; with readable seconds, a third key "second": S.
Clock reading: {"hour": 9, "minute": 49}
